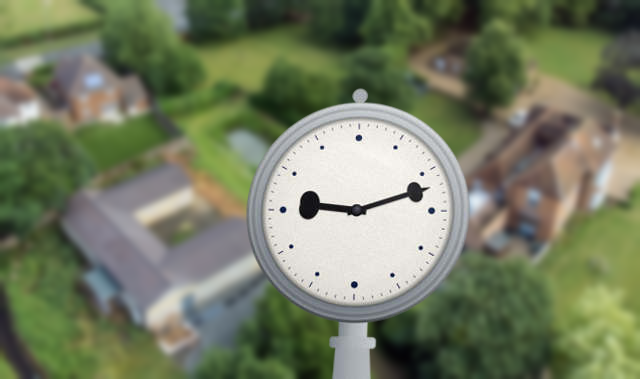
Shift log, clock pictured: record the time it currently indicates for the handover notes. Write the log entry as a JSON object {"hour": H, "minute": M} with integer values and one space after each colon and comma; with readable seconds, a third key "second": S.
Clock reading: {"hour": 9, "minute": 12}
